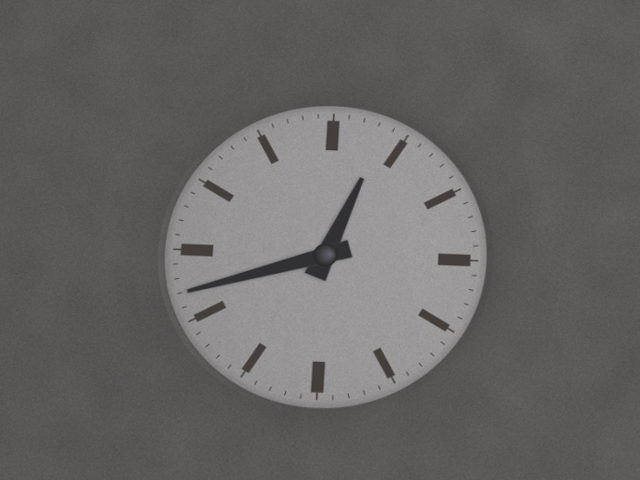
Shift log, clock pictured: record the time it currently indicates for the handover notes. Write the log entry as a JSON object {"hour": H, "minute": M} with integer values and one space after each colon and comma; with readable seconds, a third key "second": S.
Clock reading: {"hour": 12, "minute": 42}
